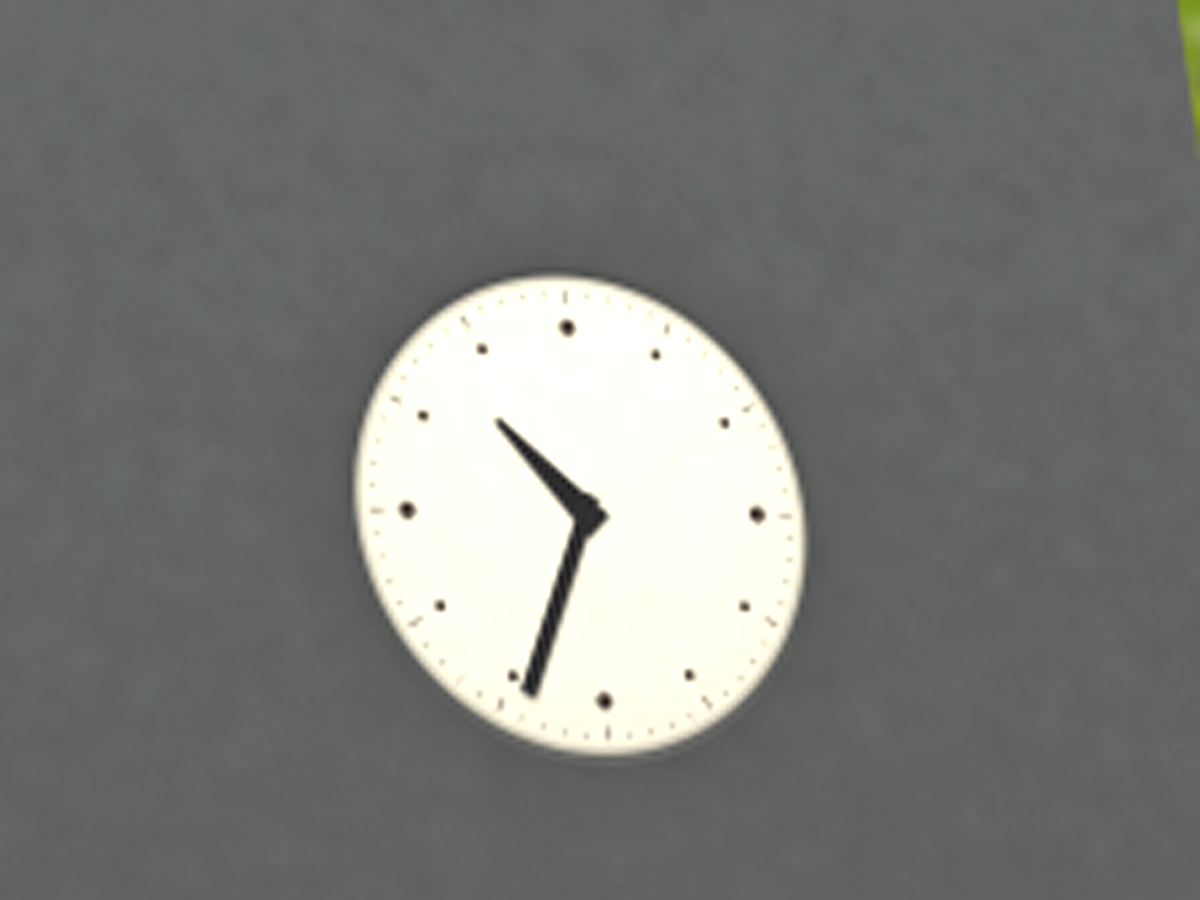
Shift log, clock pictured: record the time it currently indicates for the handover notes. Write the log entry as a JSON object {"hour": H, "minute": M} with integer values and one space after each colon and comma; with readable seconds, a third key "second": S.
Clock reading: {"hour": 10, "minute": 34}
